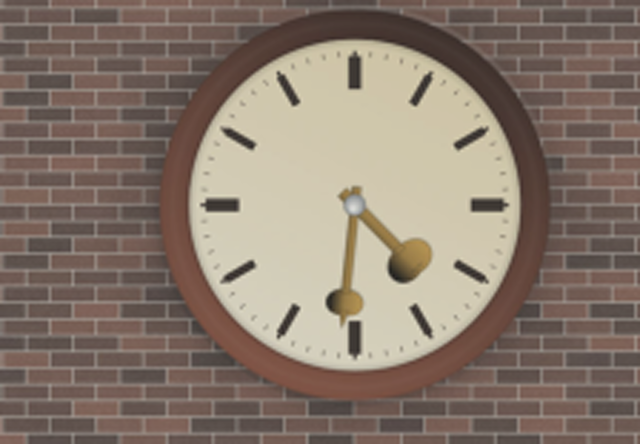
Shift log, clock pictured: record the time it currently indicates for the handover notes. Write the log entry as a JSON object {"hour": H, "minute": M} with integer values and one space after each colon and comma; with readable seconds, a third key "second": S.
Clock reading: {"hour": 4, "minute": 31}
